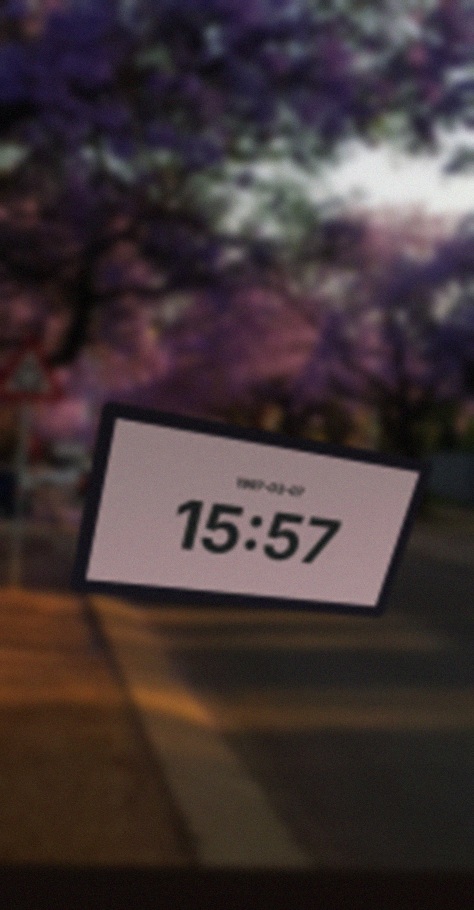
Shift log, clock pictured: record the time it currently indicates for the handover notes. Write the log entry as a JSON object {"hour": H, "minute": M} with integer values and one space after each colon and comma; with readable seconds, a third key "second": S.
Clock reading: {"hour": 15, "minute": 57}
